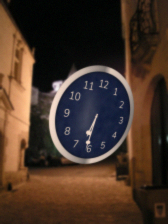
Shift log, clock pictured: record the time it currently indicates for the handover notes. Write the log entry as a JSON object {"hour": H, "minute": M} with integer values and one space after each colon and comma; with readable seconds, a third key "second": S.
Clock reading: {"hour": 6, "minute": 31}
